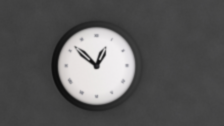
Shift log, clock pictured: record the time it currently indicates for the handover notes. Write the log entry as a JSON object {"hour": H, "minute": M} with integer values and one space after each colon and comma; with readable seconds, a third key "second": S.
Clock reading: {"hour": 12, "minute": 52}
